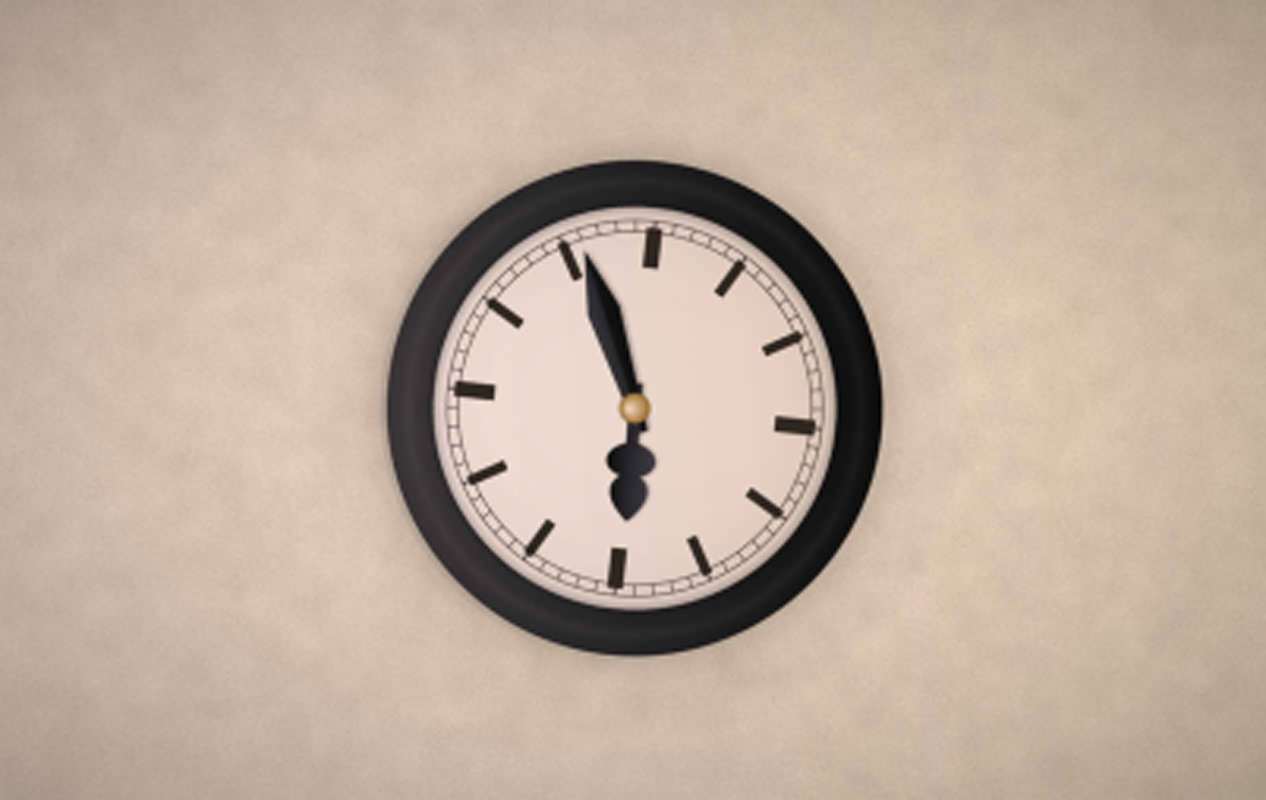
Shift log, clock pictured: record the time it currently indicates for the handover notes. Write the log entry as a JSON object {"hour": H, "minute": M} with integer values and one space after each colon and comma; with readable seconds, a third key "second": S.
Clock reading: {"hour": 5, "minute": 56}
